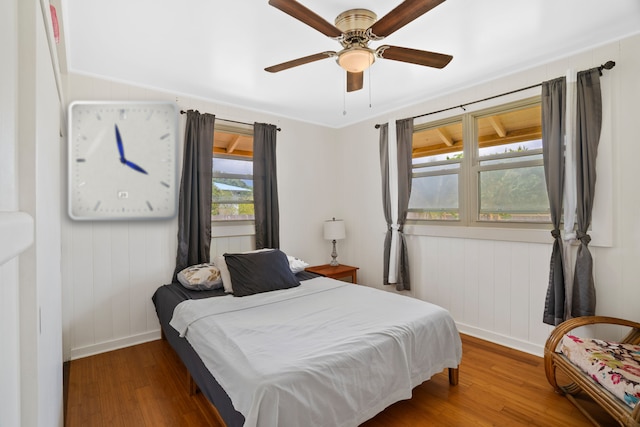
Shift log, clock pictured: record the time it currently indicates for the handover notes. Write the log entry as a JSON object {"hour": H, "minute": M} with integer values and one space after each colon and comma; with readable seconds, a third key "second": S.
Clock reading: {"hour": 3, "minute": 58}
